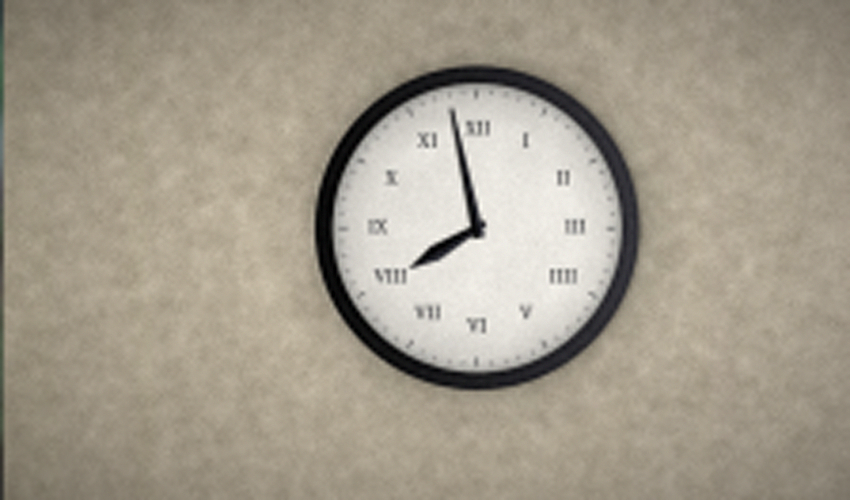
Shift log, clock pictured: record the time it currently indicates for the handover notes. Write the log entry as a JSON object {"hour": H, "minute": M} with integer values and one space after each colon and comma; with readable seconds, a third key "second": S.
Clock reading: {"hour": 7, "minute": 58}
